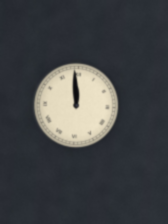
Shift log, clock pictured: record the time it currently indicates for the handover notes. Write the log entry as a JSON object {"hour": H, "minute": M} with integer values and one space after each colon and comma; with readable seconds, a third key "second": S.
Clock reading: {"hour": 11, "minute": 59}
